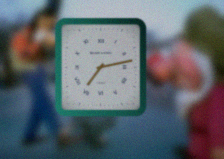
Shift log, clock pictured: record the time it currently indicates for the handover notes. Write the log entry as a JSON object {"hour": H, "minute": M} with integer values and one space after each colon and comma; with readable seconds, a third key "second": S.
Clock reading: {"hour": 7, "minute": 13}
